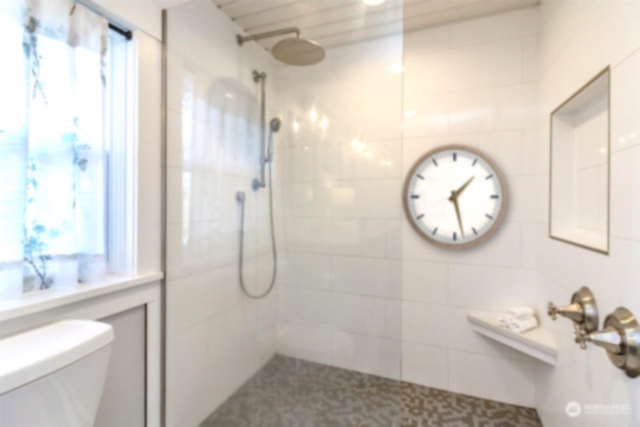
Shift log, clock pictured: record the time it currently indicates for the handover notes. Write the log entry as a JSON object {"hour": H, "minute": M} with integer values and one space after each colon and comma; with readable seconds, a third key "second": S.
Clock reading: {"hour": 1, "minute": 28}
